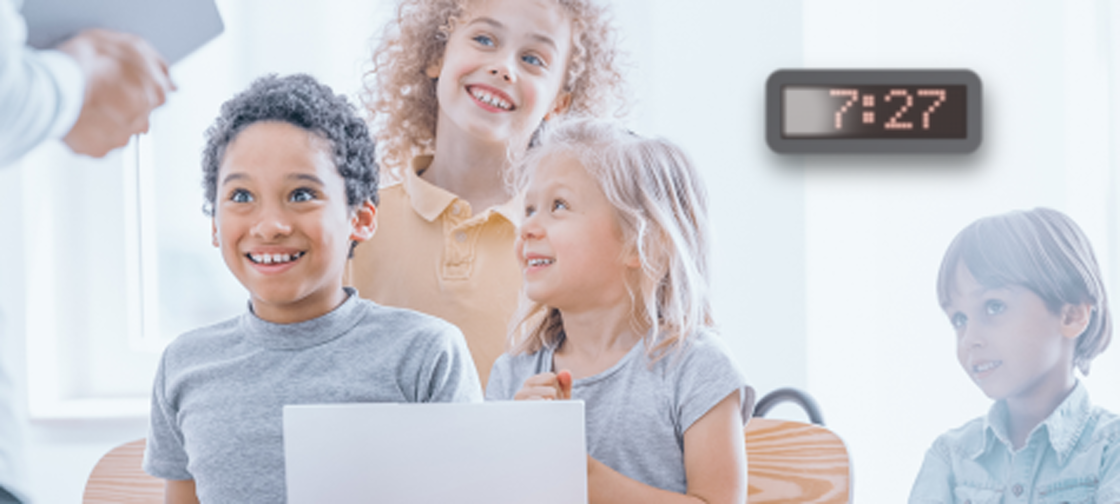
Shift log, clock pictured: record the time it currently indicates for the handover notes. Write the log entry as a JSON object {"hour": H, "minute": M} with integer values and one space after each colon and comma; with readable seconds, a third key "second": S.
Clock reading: {"hour": 7, "minute": 27}
